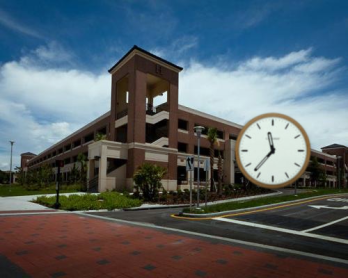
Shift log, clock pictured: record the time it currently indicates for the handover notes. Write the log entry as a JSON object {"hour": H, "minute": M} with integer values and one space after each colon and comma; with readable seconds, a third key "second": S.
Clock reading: {"hour": 11, "minute": 37}
